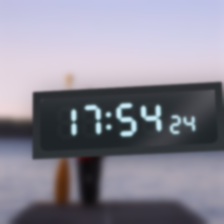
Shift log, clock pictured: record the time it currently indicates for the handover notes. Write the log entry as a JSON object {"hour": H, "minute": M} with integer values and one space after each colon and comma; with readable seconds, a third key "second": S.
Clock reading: {"hour": 17, "minute": 54, "second": 24}
